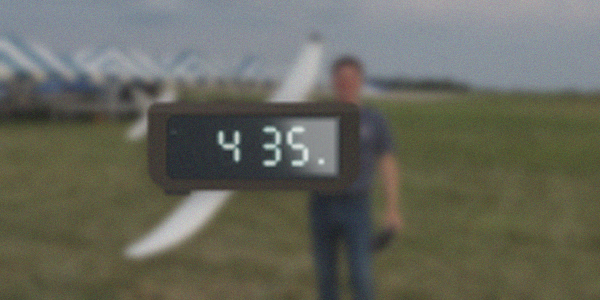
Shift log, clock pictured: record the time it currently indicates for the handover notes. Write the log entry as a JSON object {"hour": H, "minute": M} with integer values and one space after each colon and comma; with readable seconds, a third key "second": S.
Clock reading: {"hour": 4, "minute": 35}
